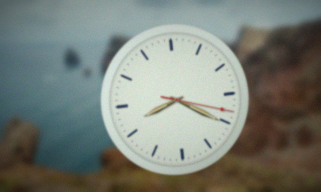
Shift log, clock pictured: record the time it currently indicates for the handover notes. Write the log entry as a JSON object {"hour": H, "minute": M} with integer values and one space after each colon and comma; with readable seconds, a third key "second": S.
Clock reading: {"hour": 8, "minute": 20, "second": 18}
